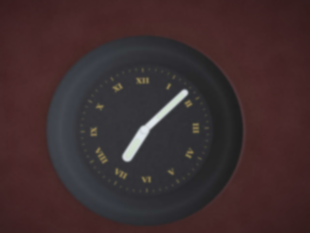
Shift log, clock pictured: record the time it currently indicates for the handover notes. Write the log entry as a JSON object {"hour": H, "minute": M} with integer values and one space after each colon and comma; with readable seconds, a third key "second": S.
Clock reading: {"hour": 7, "minute": 8}
